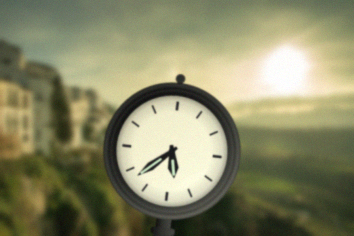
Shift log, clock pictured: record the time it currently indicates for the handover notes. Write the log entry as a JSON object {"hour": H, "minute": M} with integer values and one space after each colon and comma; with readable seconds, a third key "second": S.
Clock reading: {"hour": 5, "minute": 38}
